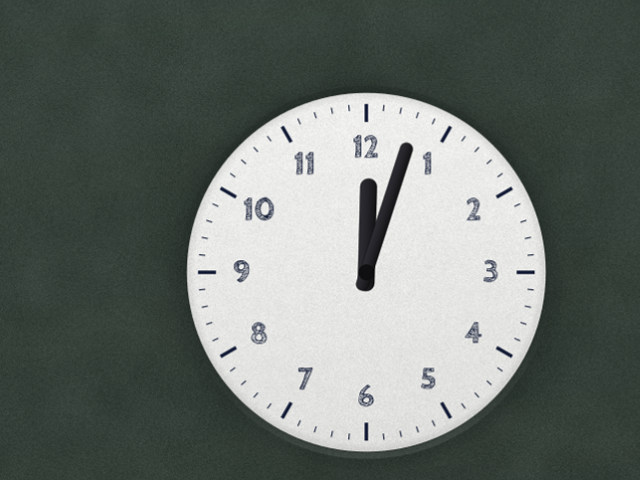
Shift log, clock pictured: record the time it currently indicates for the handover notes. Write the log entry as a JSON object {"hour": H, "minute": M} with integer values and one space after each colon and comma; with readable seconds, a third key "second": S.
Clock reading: {"hour": 12, "minute": 3}
